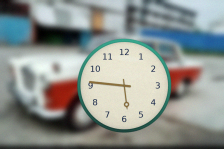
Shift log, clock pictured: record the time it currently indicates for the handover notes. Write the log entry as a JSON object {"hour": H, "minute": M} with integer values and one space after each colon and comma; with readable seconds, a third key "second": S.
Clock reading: {"hour": 5, "minute": 46}
